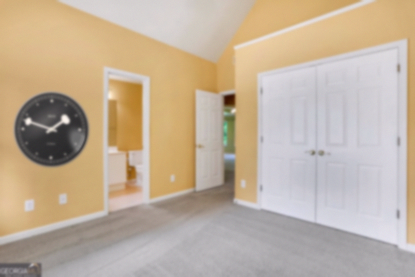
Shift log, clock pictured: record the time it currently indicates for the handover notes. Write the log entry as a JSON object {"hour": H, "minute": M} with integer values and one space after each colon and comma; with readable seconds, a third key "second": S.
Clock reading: {"hour": 1, "minute": 48}
